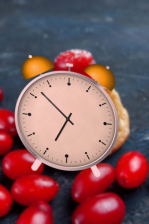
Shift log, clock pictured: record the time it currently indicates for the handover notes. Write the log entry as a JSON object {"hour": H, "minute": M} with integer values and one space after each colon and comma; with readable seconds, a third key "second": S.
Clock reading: {"hour": 6, "minute": 52}
